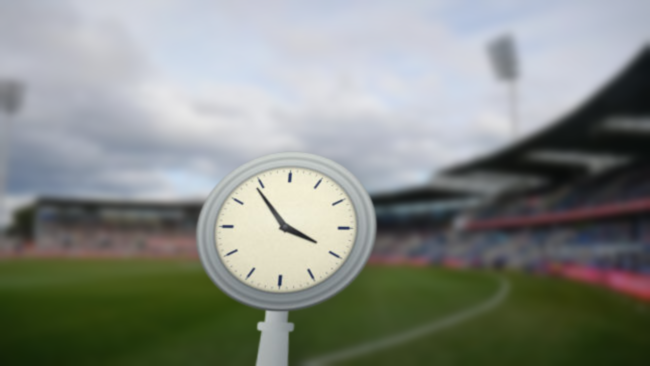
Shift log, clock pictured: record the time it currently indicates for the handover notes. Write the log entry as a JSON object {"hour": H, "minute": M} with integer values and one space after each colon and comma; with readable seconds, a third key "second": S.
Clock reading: {"hour": 3, "minute": 54}
